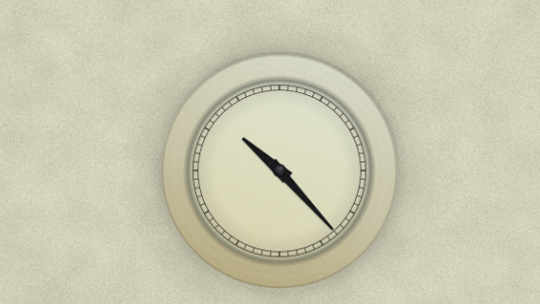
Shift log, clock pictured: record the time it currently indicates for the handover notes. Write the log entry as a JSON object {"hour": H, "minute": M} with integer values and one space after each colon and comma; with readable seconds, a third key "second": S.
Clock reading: {"hour": 10, "minute": 23}
